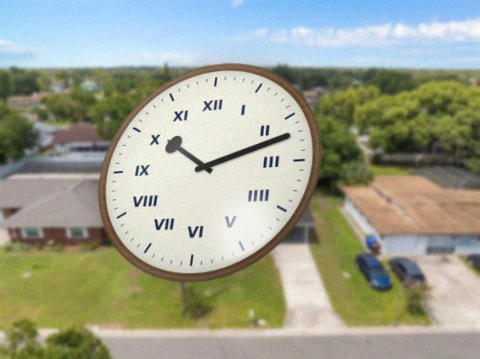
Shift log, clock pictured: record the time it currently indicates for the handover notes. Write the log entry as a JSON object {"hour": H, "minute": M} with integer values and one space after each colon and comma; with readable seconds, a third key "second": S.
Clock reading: {"hour": 10, "minute": 12}
